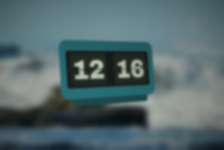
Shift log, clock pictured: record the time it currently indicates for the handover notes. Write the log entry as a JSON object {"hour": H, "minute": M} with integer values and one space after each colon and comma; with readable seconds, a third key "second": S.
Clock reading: {"hour": 12, "minute": 16}
